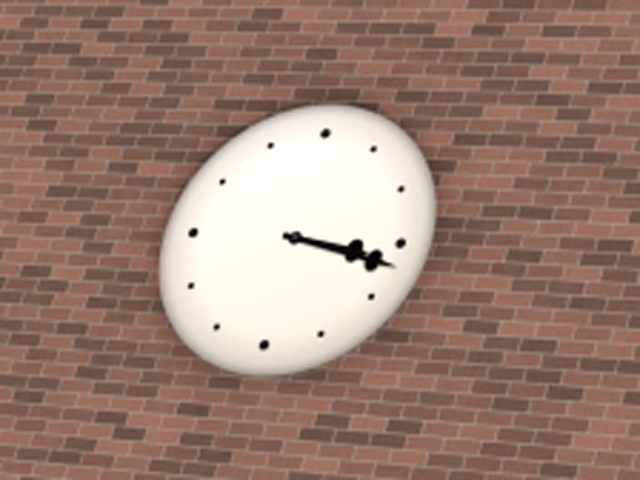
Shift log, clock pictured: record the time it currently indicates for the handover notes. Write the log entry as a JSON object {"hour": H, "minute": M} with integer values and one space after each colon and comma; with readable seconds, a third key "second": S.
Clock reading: {"hour": 3, "minute": 17}
